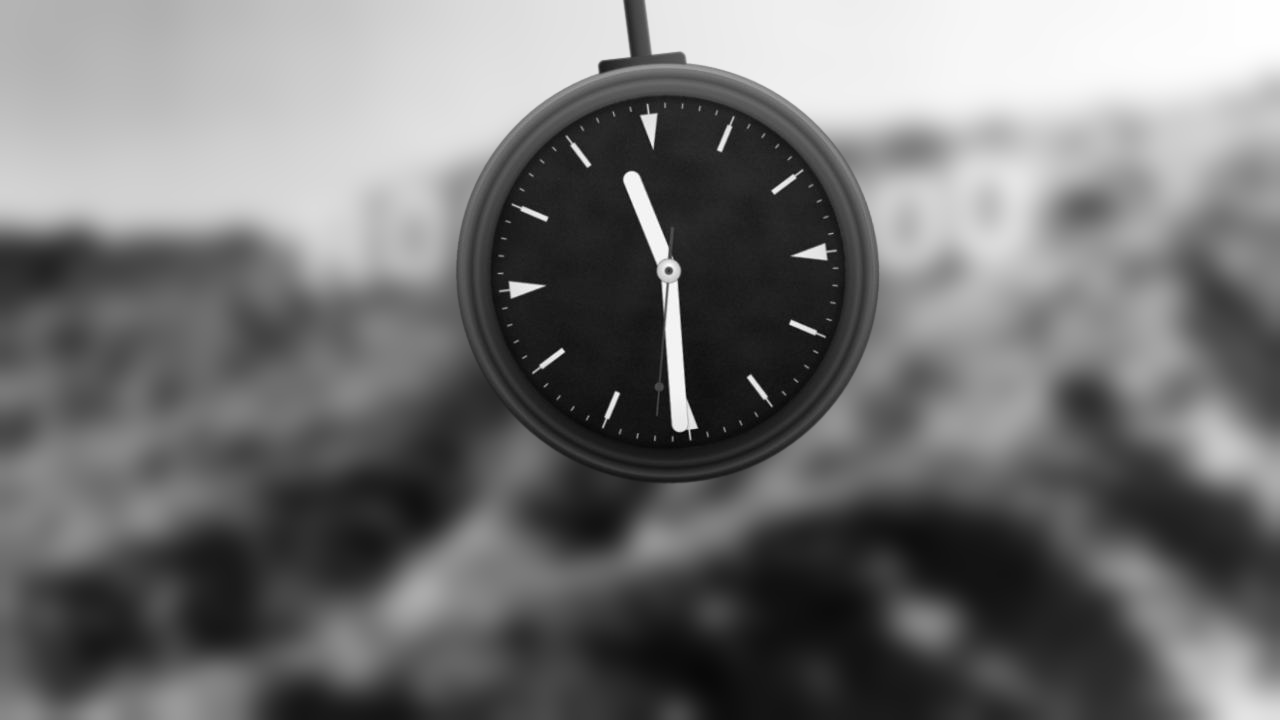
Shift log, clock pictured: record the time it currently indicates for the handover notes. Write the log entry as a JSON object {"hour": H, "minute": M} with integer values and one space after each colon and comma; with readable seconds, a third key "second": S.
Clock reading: {"hour": 11, "minute": 30, "second": 32}
